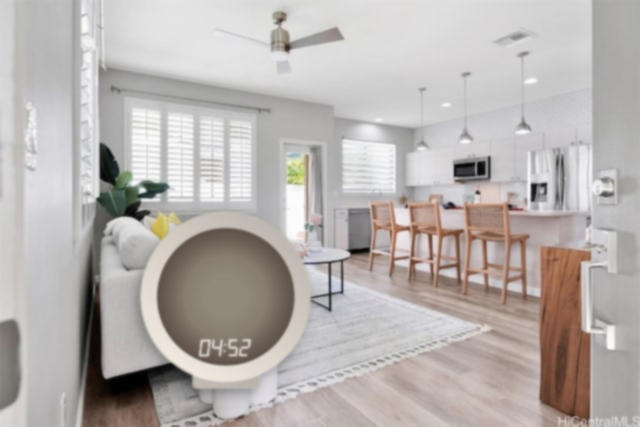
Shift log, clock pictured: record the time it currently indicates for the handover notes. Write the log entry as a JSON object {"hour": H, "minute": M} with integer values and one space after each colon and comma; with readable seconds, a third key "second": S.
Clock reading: {"hour": 4, "minute": 52}
